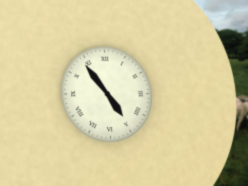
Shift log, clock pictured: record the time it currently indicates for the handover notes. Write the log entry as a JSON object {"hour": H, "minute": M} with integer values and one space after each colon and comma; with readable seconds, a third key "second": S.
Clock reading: {"hour": 4, "minute": 54}
